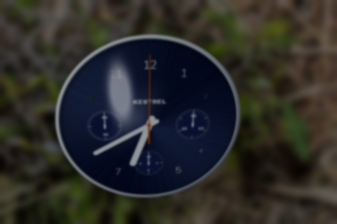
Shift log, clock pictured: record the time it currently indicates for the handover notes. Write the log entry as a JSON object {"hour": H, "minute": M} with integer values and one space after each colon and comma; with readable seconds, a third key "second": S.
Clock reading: {"hour": 6, "minute": 40}
